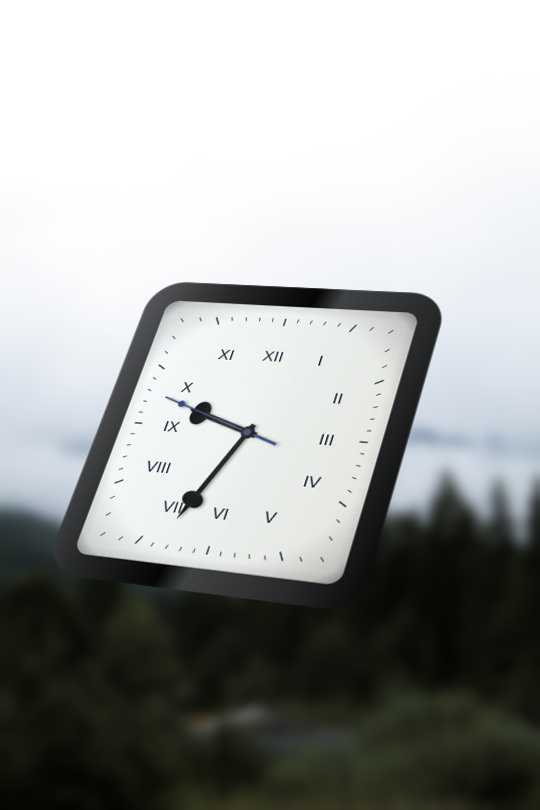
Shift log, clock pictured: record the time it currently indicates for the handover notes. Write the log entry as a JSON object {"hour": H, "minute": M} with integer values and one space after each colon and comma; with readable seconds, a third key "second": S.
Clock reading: {"hour": 9, "minute": 33, "second": 48}
